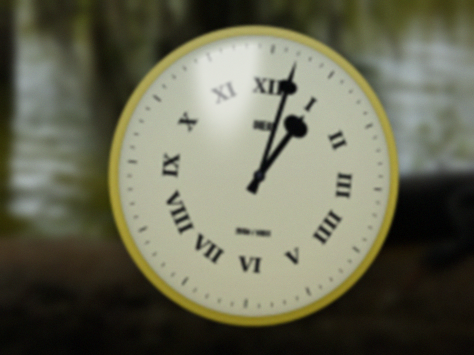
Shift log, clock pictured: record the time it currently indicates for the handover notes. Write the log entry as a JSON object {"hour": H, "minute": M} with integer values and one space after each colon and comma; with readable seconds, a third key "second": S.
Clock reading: {"hour": 1, "minute": 2}
